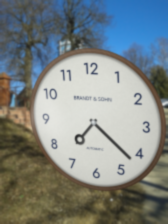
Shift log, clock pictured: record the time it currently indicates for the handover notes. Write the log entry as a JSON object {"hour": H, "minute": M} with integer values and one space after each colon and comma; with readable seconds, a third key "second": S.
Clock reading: {"hour": 7, "minute": 22}
